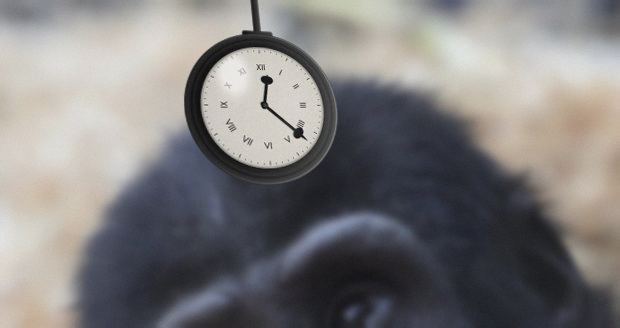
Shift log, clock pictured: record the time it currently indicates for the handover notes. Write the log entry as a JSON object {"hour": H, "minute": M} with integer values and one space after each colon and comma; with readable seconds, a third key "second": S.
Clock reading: {"hour": 12, "minute": 22}
